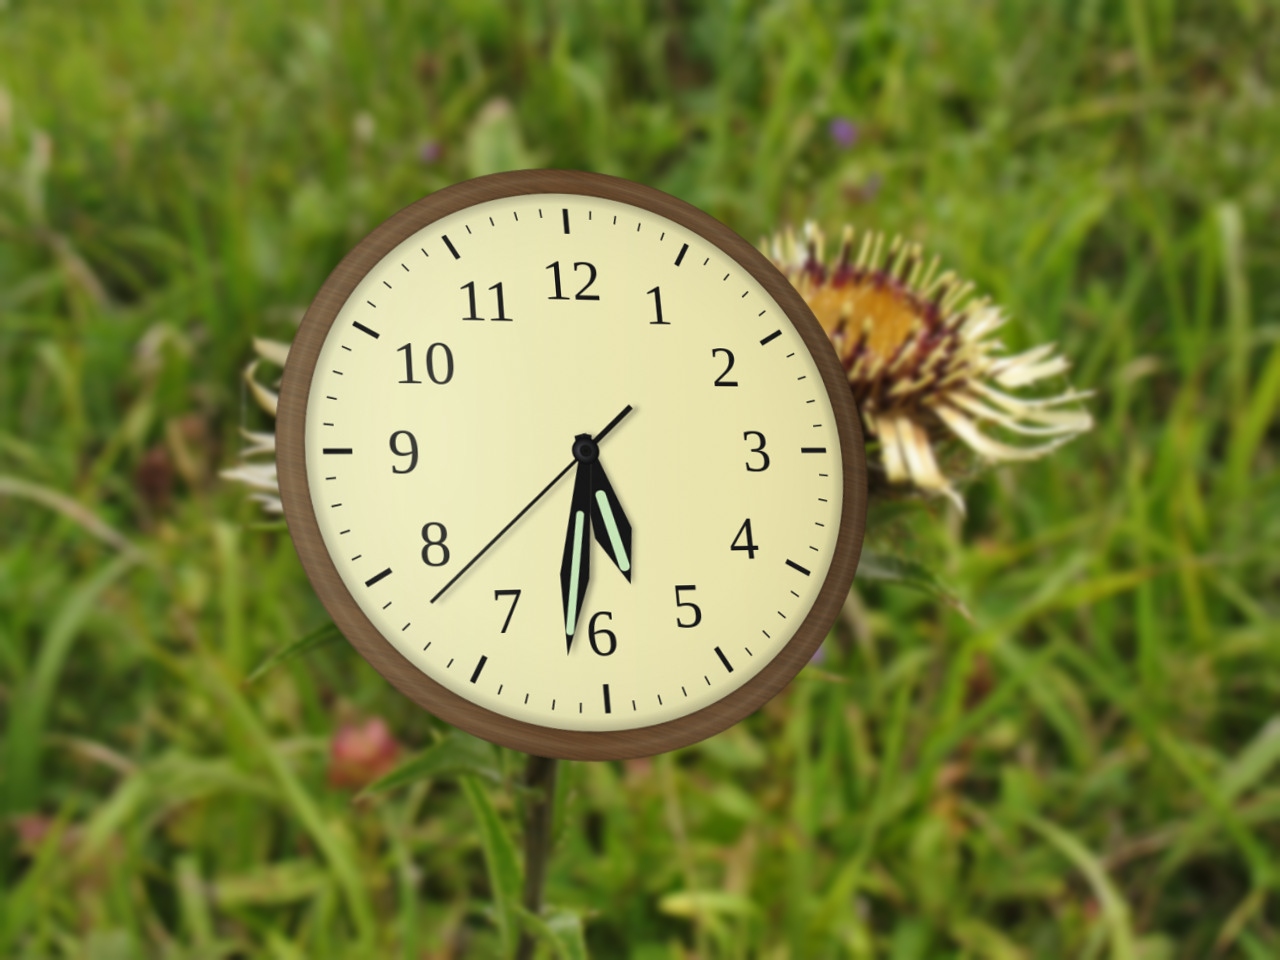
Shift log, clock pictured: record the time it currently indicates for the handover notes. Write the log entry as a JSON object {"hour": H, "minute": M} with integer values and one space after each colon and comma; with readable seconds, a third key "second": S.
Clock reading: {"hour": 5, "minute": 31, "second": 38}
